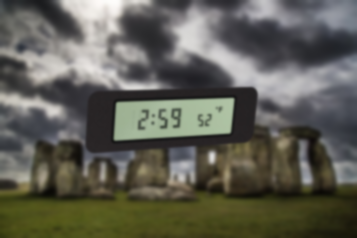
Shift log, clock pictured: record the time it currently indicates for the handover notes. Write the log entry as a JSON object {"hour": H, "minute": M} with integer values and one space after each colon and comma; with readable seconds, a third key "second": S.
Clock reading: {"hour": 2, "minute": 59}
